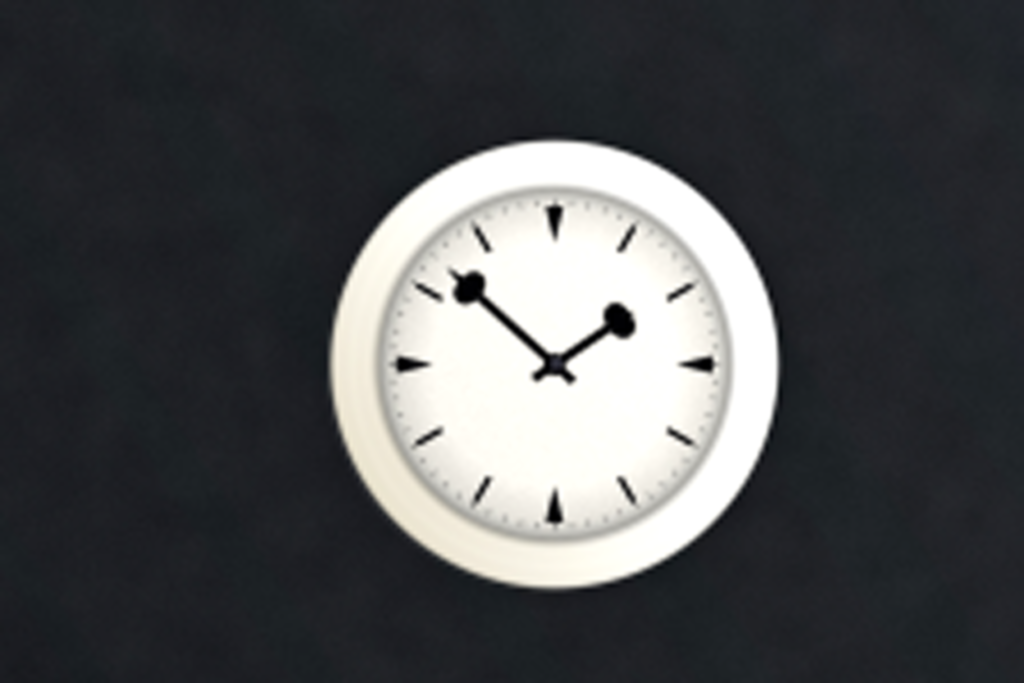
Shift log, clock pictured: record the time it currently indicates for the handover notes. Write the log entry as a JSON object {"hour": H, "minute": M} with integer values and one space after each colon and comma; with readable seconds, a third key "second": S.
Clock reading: {"hour": 1, "minute": 52}
